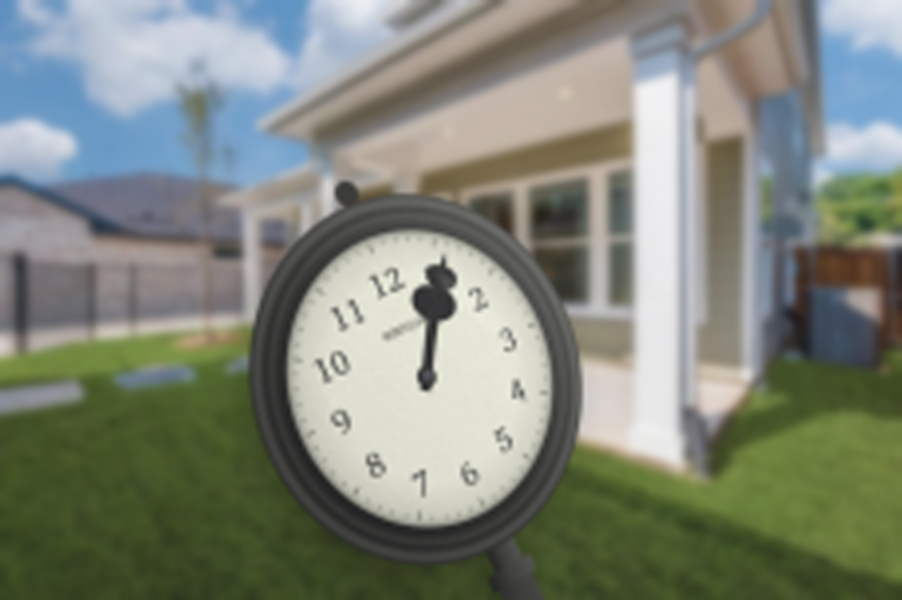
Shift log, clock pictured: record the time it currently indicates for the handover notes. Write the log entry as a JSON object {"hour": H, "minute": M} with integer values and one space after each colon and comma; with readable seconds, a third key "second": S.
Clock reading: {"hour": 1, "minute": 6}
